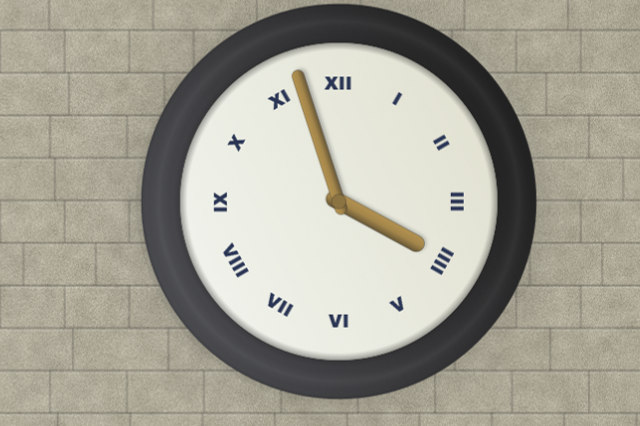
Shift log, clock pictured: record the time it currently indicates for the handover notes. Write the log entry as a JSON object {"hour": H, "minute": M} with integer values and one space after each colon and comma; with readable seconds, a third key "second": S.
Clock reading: {"hour": 3, "minute": 57}
